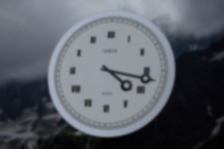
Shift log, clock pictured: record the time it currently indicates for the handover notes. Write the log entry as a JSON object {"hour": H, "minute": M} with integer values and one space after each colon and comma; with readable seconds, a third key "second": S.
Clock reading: {"hour": 4, "minute": 17}
